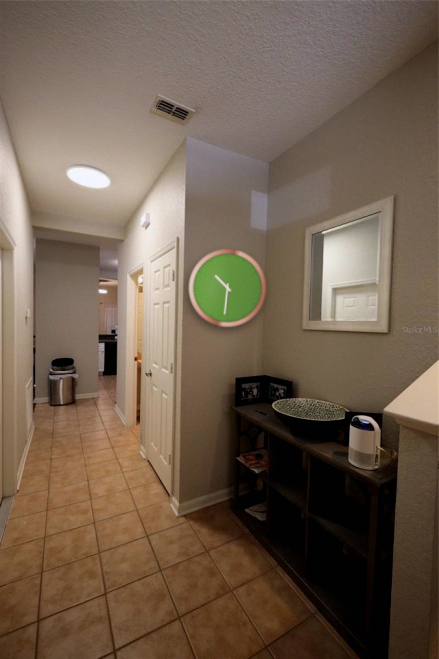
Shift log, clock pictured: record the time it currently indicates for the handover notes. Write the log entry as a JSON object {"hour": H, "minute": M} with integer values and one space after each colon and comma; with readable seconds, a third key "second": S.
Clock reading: {"hour": 10, "minute": 31}
